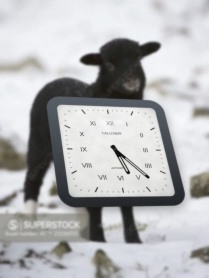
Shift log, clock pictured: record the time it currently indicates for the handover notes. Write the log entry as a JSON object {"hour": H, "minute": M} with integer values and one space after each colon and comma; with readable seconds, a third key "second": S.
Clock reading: {"hour": 5, "minute": 23}
